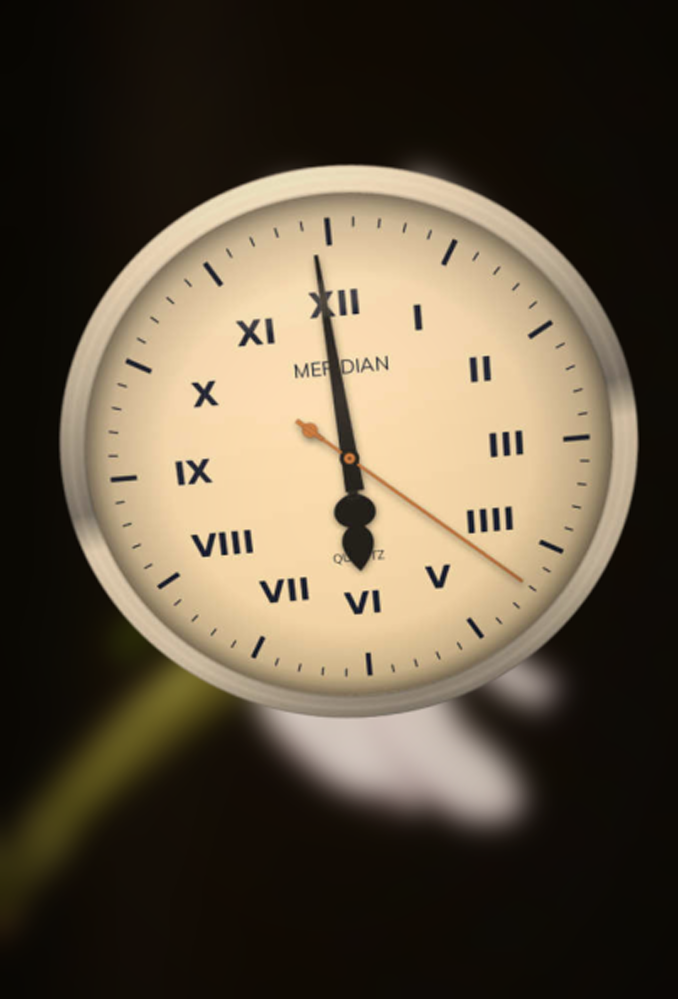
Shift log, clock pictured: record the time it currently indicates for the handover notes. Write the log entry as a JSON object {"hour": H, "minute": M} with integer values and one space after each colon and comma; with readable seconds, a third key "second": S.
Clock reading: {"hour": 5, "minute": 59, "second": 22}
